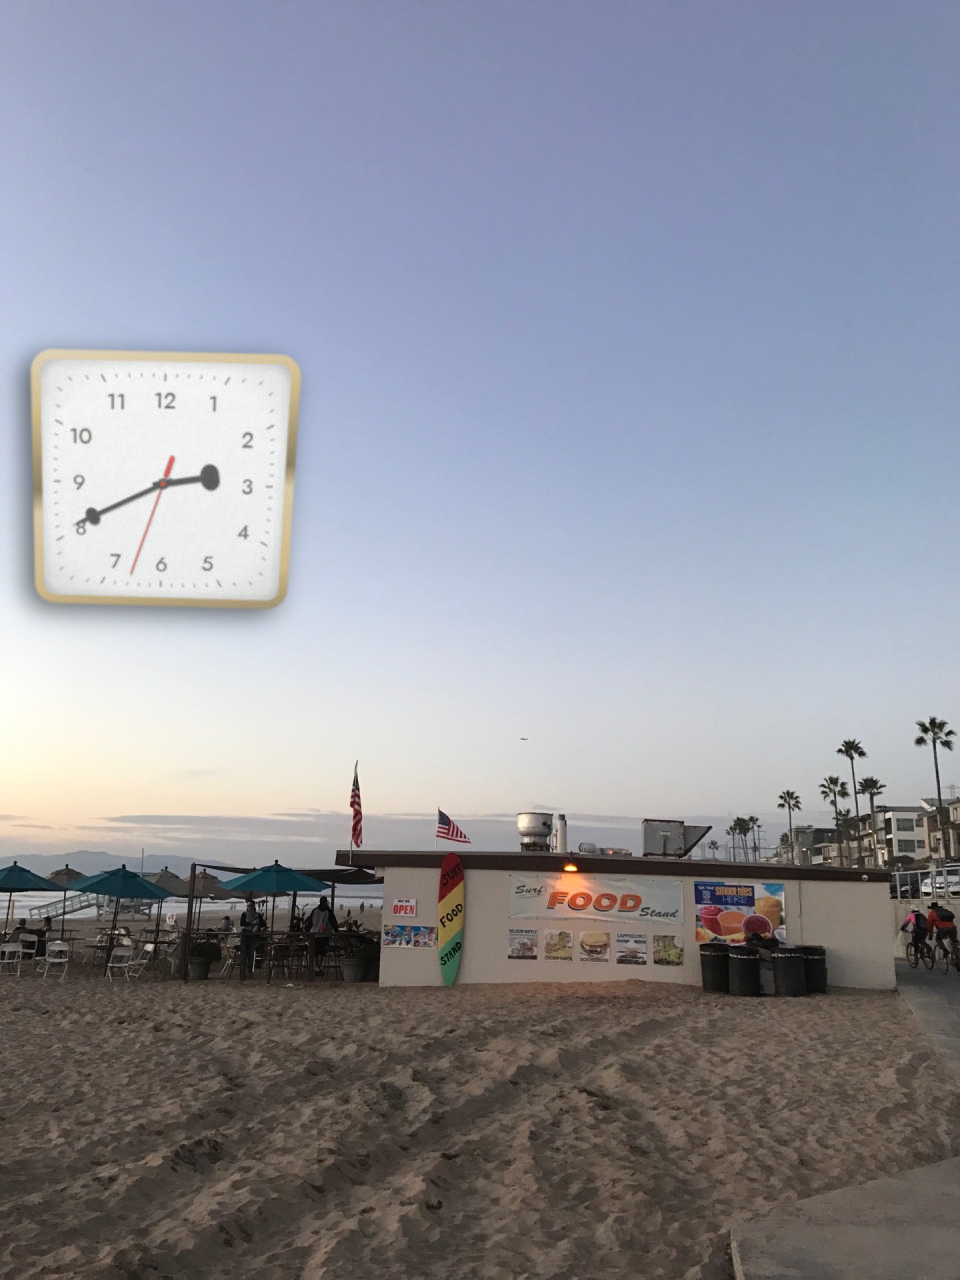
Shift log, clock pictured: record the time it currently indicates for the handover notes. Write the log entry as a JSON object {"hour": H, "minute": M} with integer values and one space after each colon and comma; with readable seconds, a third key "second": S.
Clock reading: {"hour": 2, "minute": 40, "second": 33}
